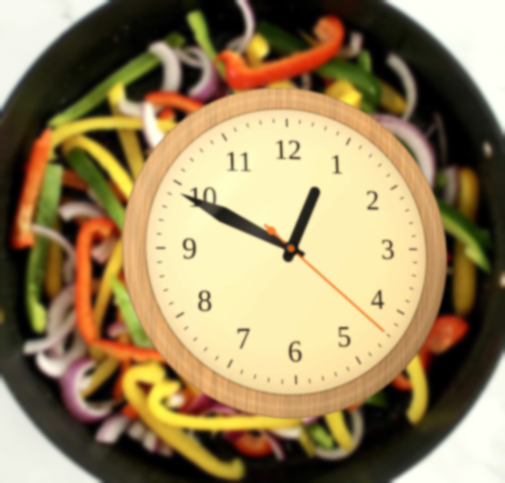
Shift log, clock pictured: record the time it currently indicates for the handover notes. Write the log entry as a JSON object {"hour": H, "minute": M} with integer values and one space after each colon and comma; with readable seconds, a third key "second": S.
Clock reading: {"hour": 12, "minute": 49, "second": 22}
